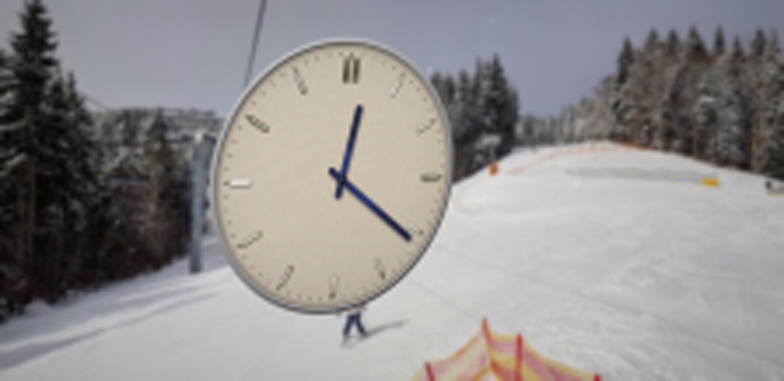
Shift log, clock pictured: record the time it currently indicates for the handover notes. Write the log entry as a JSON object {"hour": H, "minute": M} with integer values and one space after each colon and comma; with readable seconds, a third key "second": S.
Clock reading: {"hour": 12, "minute": 21}
